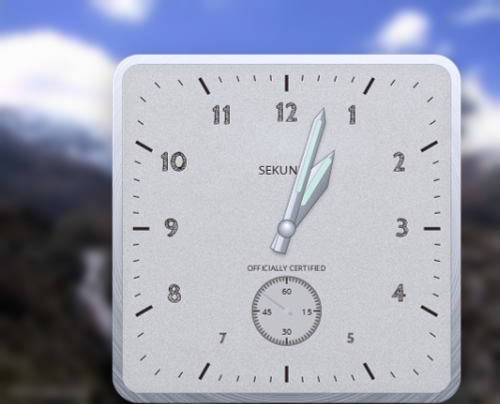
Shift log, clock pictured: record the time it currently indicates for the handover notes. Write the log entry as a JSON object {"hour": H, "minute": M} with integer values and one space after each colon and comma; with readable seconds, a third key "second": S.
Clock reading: {"hour": 1, "minute": 2, "second": 51}
